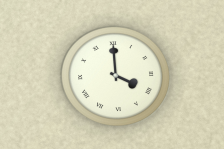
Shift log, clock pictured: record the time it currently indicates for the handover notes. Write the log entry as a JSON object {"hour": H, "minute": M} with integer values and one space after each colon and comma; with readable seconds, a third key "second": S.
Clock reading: {"hour": 4, "minute": 0}
